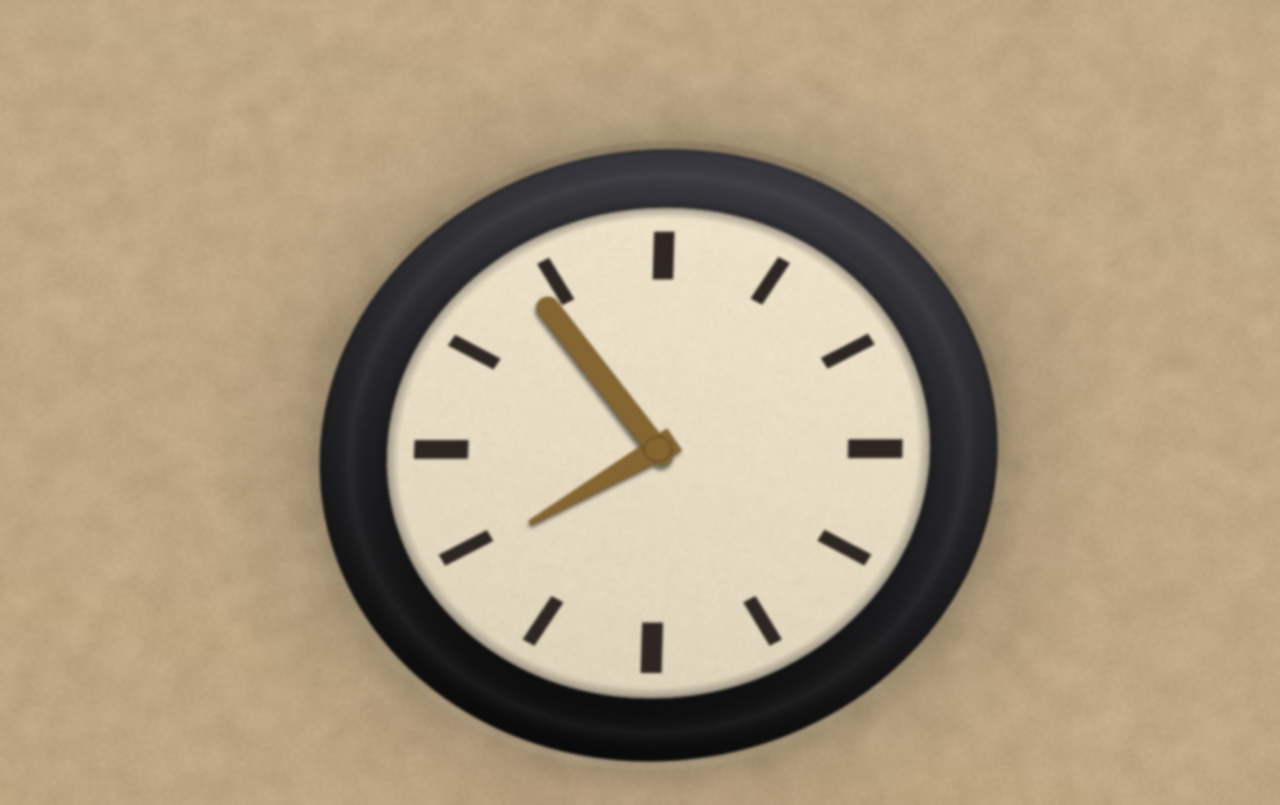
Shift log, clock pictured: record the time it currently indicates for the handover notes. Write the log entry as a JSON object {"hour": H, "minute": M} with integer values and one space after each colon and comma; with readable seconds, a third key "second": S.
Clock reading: {"hour": 7, "minute": 54}
